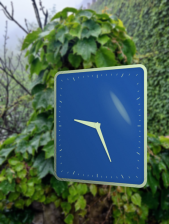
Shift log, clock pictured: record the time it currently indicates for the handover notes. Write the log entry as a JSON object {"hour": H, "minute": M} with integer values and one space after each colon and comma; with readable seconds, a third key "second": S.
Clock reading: {"hour": 9, "minute": 26}
